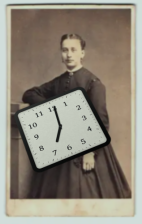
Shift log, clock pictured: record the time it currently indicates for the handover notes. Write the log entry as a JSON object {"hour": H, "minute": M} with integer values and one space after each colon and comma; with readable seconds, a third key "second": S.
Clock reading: {"hour": 7, "minute": 1}
